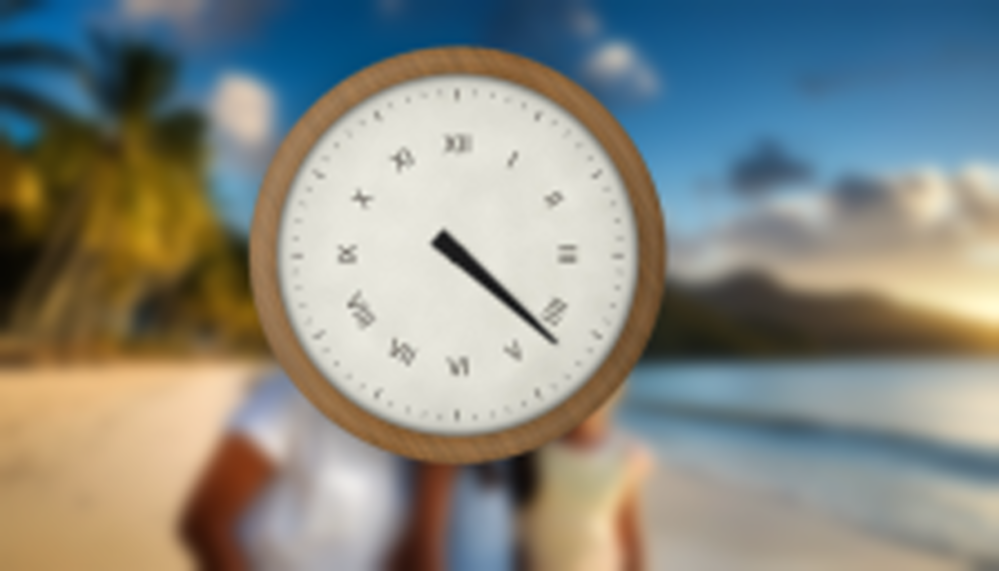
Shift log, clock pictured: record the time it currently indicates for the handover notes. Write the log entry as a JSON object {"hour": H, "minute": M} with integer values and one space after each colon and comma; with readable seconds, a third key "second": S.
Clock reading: {"hour": 4, "minute": 22}
